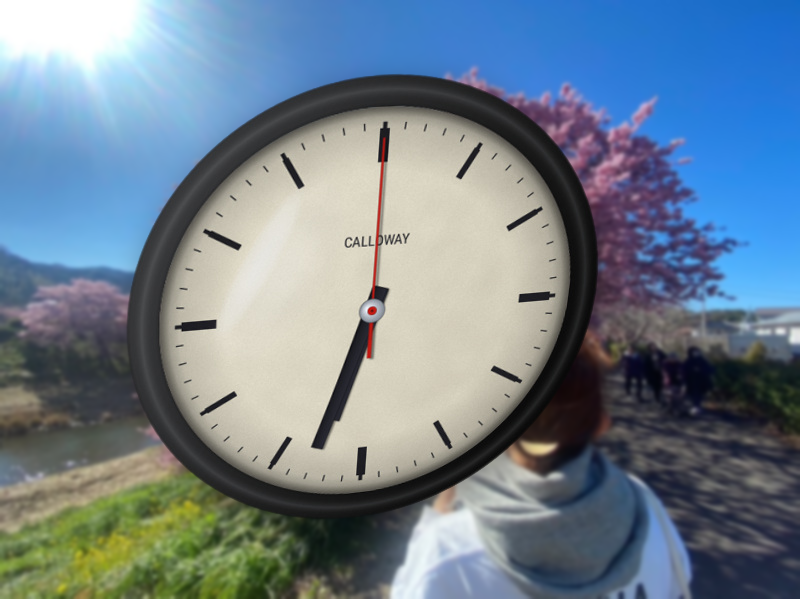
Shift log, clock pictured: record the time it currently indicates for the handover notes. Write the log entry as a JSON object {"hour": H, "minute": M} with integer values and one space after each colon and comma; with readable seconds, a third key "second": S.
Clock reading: {"hour": 6, "minute": 33, "second": 0}
